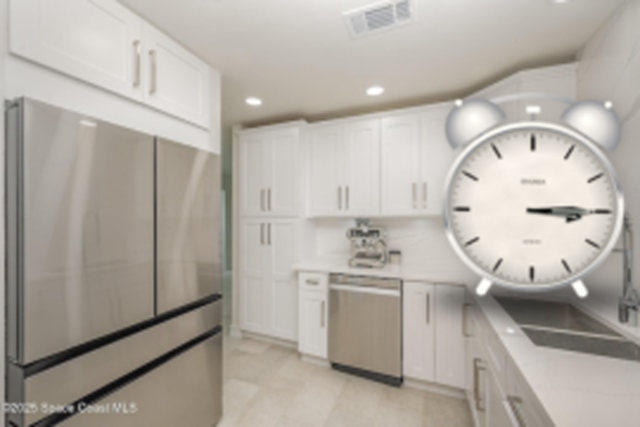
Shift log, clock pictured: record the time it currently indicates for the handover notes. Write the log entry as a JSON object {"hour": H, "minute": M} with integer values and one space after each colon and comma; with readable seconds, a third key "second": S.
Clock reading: {"hour": 3, "minute": 15}
